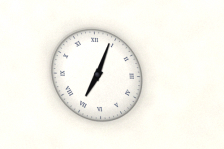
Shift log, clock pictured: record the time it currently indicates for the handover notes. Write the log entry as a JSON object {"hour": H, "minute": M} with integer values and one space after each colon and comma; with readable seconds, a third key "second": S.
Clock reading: {"hour": 7, "minute": 4}
